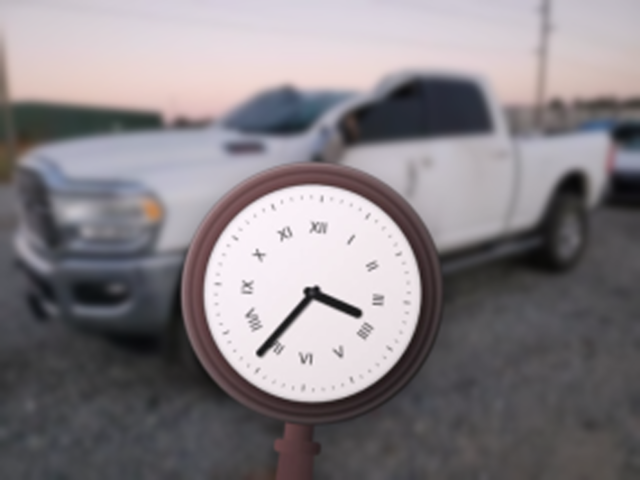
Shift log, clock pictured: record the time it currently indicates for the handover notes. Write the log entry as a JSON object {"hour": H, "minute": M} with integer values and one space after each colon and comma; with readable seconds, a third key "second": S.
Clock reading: {"hour": 3, "minute": 36}
